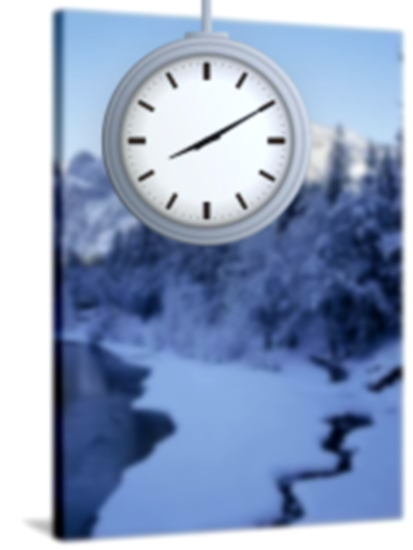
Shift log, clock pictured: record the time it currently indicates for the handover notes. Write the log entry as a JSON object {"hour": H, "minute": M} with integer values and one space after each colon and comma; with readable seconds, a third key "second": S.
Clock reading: {"hour": 8, "minute": 10}
